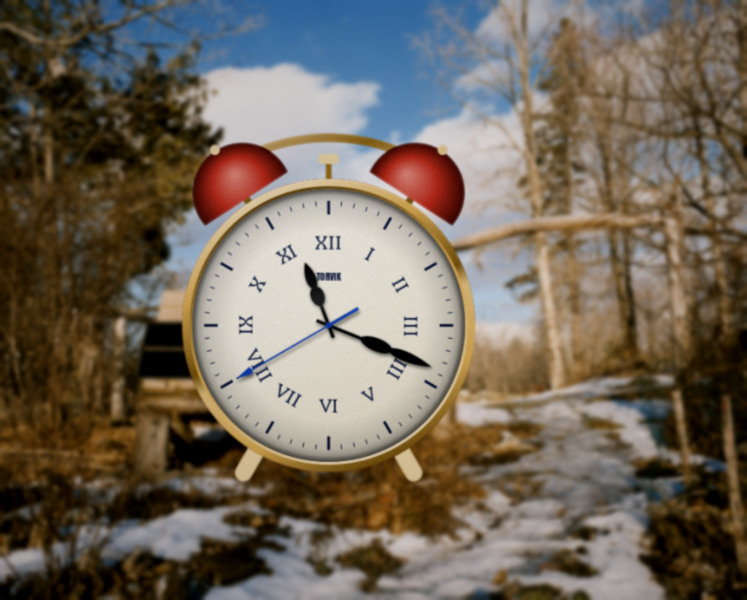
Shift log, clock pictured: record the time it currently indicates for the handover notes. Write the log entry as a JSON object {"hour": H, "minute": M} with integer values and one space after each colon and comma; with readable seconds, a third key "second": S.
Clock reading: {"hour": 11, "minute": 18, "second": 40}
